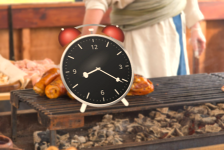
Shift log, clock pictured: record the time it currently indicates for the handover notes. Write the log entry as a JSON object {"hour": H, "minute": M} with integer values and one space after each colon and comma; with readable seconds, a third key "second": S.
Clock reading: {"hour": 8, "minute": 21}
